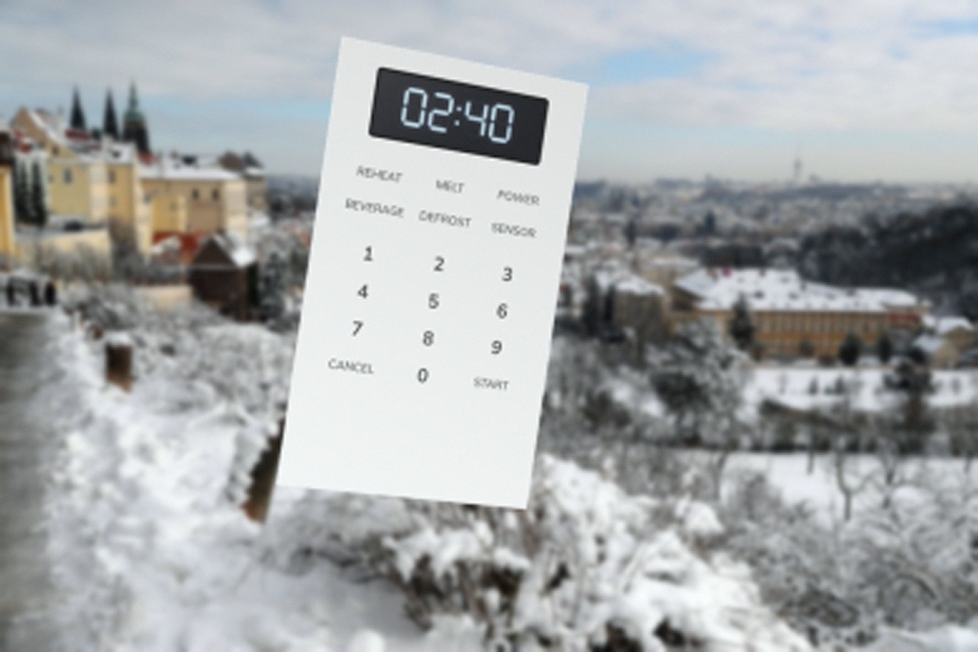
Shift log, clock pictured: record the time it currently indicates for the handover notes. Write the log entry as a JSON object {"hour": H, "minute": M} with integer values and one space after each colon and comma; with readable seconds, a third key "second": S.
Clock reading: {"hour": 2, "minute": 40}
